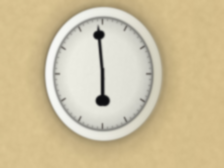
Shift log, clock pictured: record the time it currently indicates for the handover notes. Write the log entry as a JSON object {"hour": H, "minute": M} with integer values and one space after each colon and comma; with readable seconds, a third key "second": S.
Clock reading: {"hour": 5, "minute": 59}
